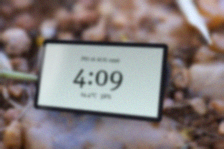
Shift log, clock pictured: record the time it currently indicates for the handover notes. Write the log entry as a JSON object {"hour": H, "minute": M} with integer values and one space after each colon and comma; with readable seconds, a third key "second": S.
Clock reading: {"hour": 4, "minute": 9}
